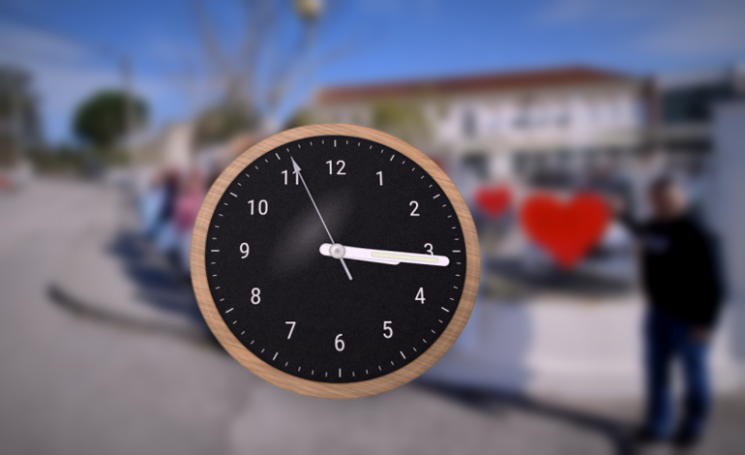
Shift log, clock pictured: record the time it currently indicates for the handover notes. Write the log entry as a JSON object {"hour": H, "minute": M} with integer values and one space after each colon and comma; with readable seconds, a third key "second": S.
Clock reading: {"hour": 3, "minute": 15, "second": 56}
